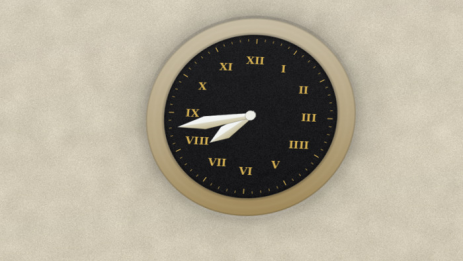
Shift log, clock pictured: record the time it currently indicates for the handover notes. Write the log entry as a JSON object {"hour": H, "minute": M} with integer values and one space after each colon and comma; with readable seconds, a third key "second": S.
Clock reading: {"hour": 7, "minute": 43}
